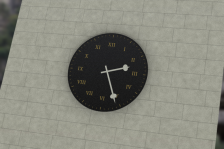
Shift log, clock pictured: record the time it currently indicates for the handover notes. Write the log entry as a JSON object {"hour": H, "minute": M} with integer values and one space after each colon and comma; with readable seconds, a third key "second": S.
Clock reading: {"hour": 2, "minute": 26}
